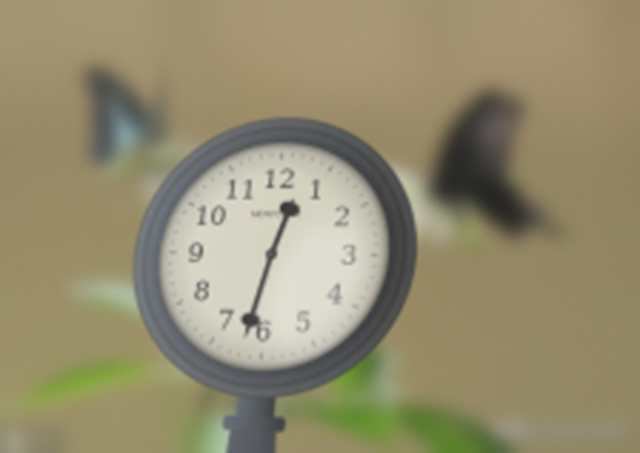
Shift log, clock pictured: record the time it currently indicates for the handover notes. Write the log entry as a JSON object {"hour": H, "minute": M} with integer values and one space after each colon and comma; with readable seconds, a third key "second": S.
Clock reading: {"hour": 12, "minute": 32}
